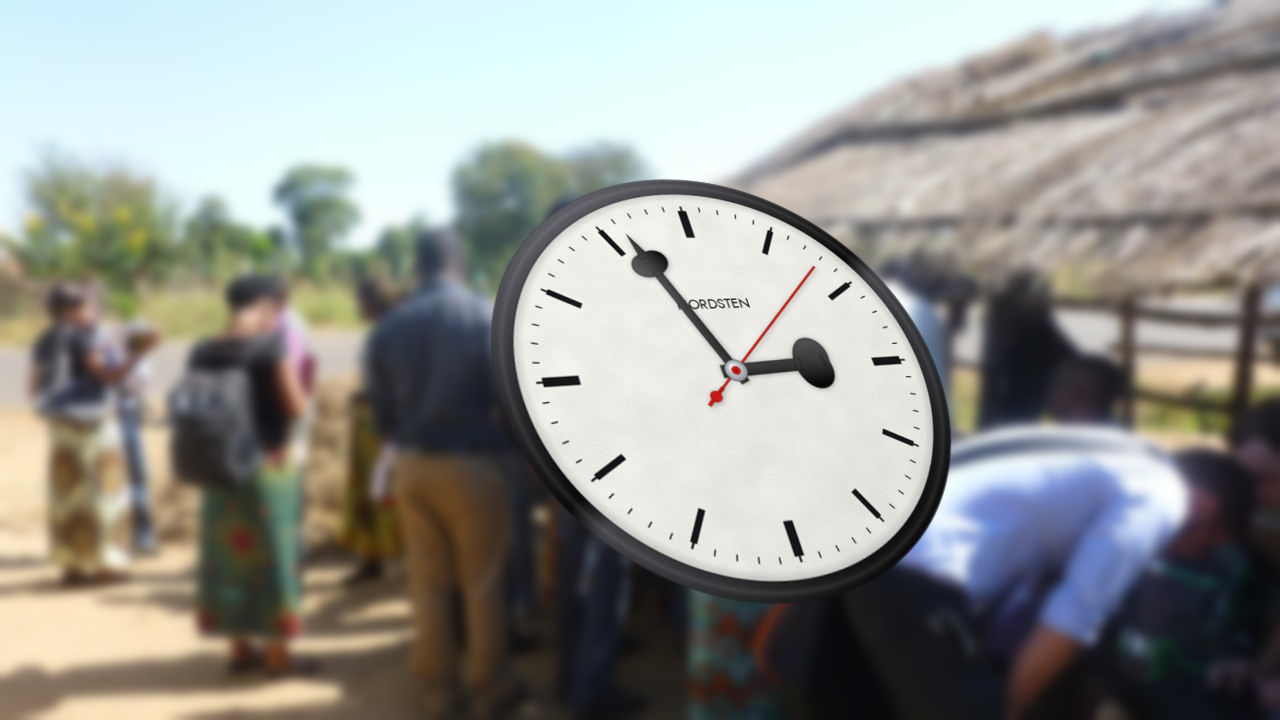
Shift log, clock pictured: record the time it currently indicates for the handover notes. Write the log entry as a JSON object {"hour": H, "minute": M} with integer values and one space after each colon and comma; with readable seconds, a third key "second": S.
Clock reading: {"hour": 2, "minute": 56, "second": 8}
